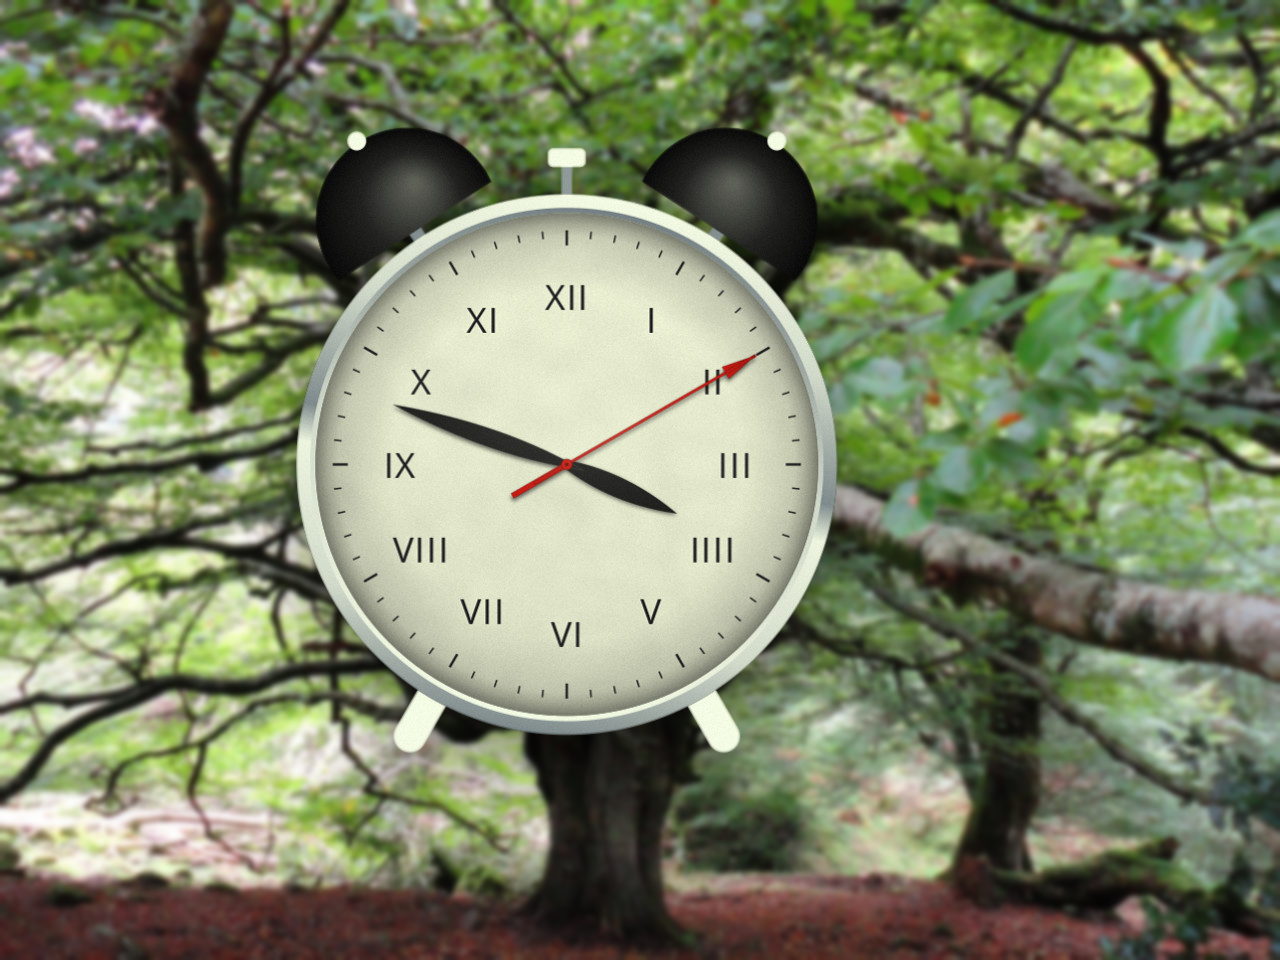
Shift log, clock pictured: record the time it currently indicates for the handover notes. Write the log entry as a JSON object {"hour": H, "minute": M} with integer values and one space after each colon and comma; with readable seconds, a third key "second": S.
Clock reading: {"hour": 3, "minute": 48, "second": 10}
